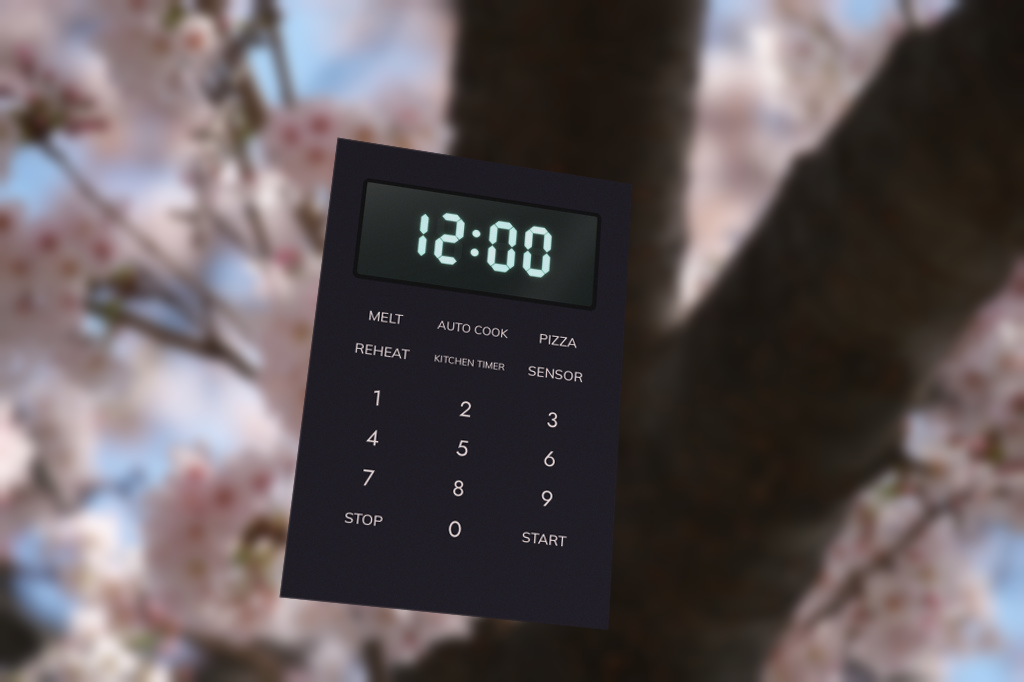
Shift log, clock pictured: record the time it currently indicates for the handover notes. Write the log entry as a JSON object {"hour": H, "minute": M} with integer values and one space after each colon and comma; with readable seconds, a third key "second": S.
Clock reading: {"hour": 12, "minute": 0}
